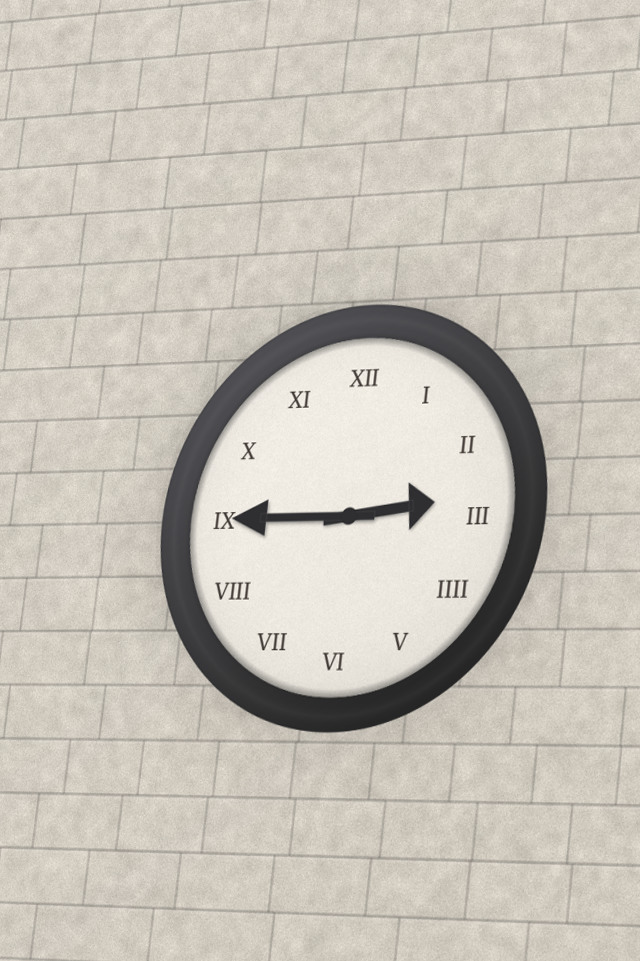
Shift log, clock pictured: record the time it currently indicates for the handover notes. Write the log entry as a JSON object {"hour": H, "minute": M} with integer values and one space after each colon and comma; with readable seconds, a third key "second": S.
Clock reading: {"hour": 2, "minute": 45}
